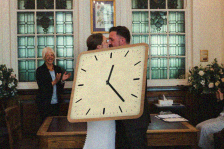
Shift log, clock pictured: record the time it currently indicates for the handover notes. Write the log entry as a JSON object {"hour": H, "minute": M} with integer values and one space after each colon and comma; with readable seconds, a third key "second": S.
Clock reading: {"hour": 12, "minute": 23}
